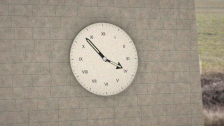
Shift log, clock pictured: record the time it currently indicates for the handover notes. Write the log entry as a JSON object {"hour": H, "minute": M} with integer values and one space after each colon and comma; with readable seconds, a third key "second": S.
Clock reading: {"hour": 3, "minute": 53}
